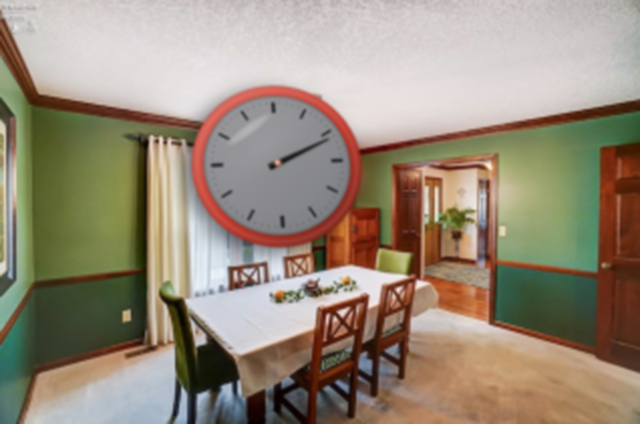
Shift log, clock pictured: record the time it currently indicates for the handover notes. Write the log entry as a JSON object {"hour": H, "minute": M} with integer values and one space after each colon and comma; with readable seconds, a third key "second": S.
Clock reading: {"hour": 2, "minute": 11}
